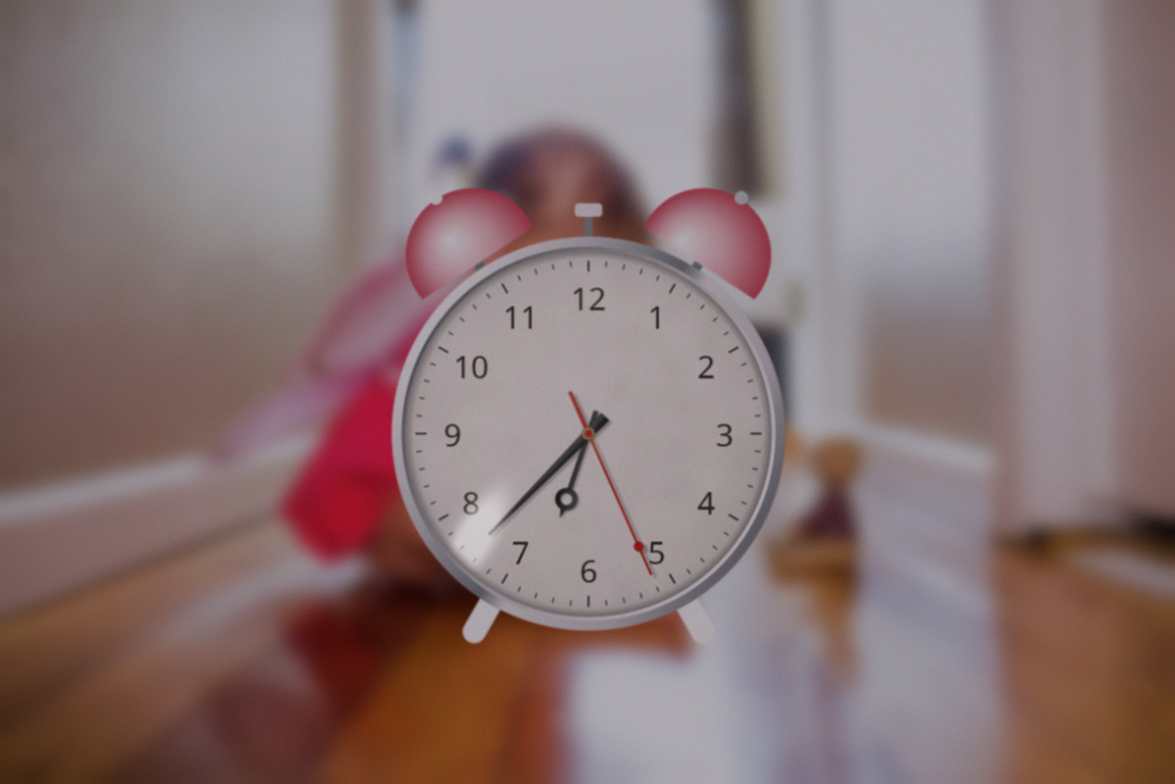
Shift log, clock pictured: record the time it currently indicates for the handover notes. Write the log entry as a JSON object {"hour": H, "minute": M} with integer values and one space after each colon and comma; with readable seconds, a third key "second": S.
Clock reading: {"hour": 6, "minute": 37, "second": 26}
